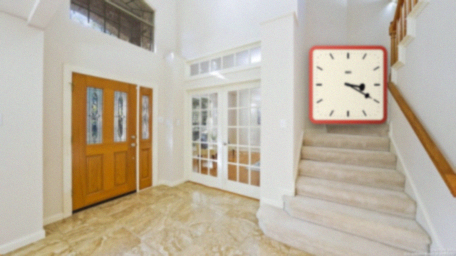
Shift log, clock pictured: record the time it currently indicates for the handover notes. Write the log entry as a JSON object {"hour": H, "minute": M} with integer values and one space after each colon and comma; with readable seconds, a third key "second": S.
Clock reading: {"hour": 3, "minute": 20}
